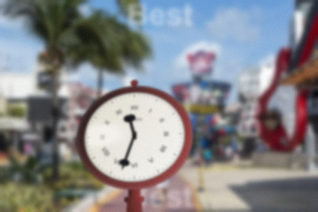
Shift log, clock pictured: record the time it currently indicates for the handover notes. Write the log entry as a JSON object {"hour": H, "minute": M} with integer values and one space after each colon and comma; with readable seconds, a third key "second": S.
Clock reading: {"hour": 11, "minute": 33}
